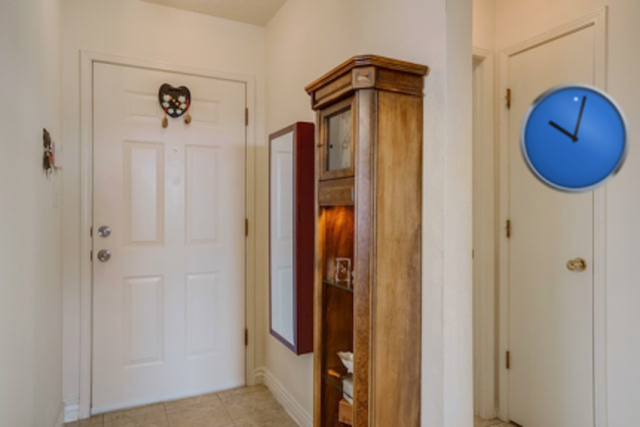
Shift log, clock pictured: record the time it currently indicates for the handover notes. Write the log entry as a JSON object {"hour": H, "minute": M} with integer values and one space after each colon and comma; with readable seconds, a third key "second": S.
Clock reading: {"hour": 10, "minute": 2}
